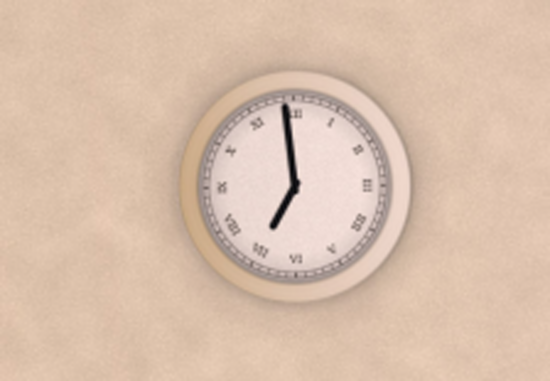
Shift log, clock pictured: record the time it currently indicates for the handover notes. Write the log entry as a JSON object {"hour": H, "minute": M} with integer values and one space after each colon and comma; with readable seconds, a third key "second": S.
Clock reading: {"hour": 6, "minute": 59}
